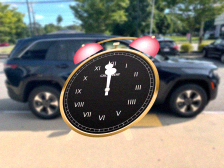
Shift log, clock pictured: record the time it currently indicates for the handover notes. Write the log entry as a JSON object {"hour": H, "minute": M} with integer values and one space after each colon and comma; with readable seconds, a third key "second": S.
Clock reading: {"hour": 11, "minute": 59}
